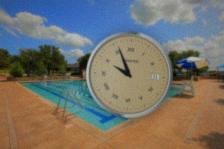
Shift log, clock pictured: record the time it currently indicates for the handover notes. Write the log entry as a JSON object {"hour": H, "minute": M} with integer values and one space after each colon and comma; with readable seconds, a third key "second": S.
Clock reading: {"hour": 9, "minute": 56}
